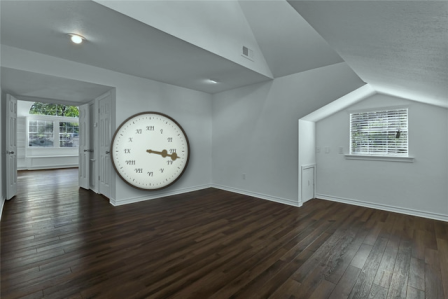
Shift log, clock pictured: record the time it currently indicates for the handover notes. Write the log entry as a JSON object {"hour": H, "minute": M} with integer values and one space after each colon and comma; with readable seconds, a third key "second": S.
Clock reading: {"hour": 3, "minute": 17}
